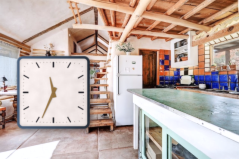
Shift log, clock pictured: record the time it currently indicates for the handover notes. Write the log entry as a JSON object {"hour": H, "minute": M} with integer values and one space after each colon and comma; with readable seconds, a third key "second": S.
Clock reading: {"hour": 11, "minute": 34}
